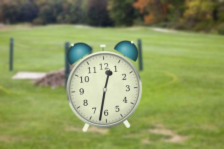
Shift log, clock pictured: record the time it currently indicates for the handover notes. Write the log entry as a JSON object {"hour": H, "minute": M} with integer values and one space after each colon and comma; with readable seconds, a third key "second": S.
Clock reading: {"hour": 12, "minute": 32}
